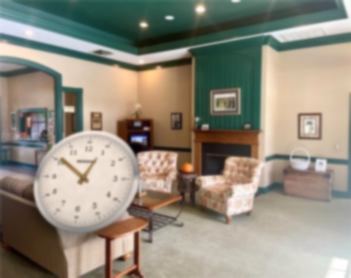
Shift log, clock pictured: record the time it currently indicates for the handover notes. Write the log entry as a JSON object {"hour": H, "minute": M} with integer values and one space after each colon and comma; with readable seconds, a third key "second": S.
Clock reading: {"hour": 12, "minute": 51}
